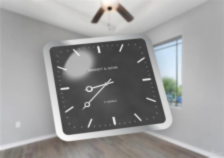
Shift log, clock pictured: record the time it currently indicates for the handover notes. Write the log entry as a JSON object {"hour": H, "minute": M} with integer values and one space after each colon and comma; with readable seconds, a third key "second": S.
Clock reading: {"hour": 8, "minute": 38}
